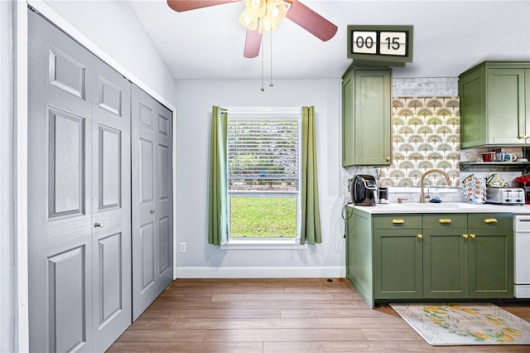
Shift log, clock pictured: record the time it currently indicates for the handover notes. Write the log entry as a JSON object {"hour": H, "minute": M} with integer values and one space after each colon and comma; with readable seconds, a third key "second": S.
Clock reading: {"hour": 0, "minute": 15}
